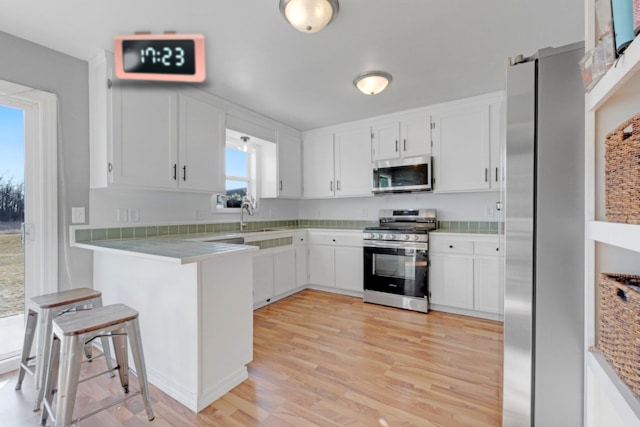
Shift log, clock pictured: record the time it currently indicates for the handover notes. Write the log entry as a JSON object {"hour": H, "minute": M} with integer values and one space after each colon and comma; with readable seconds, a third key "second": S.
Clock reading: {"hour": 17, "minute": 23}
